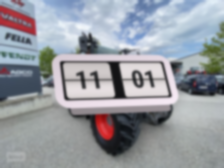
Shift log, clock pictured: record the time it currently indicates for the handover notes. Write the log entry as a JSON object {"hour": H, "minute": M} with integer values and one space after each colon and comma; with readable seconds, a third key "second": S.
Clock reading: {"hour": 11, "minute": 1}
